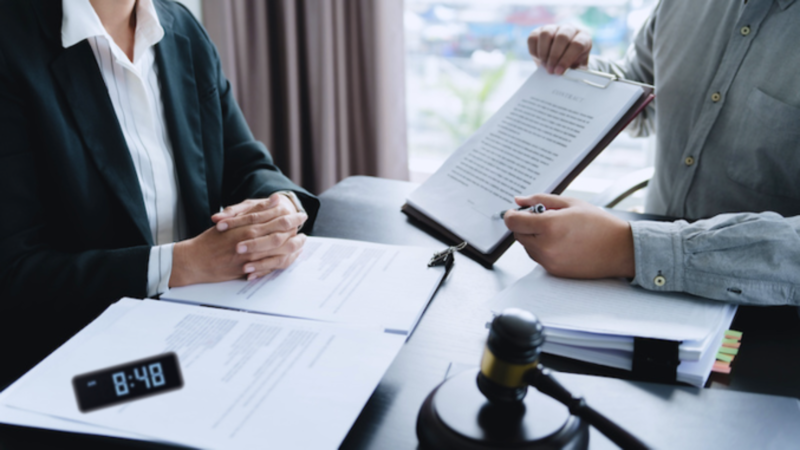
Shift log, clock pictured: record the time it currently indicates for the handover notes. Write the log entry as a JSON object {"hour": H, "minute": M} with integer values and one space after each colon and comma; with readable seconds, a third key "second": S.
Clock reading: {"hour": 8, "minute": 48}
